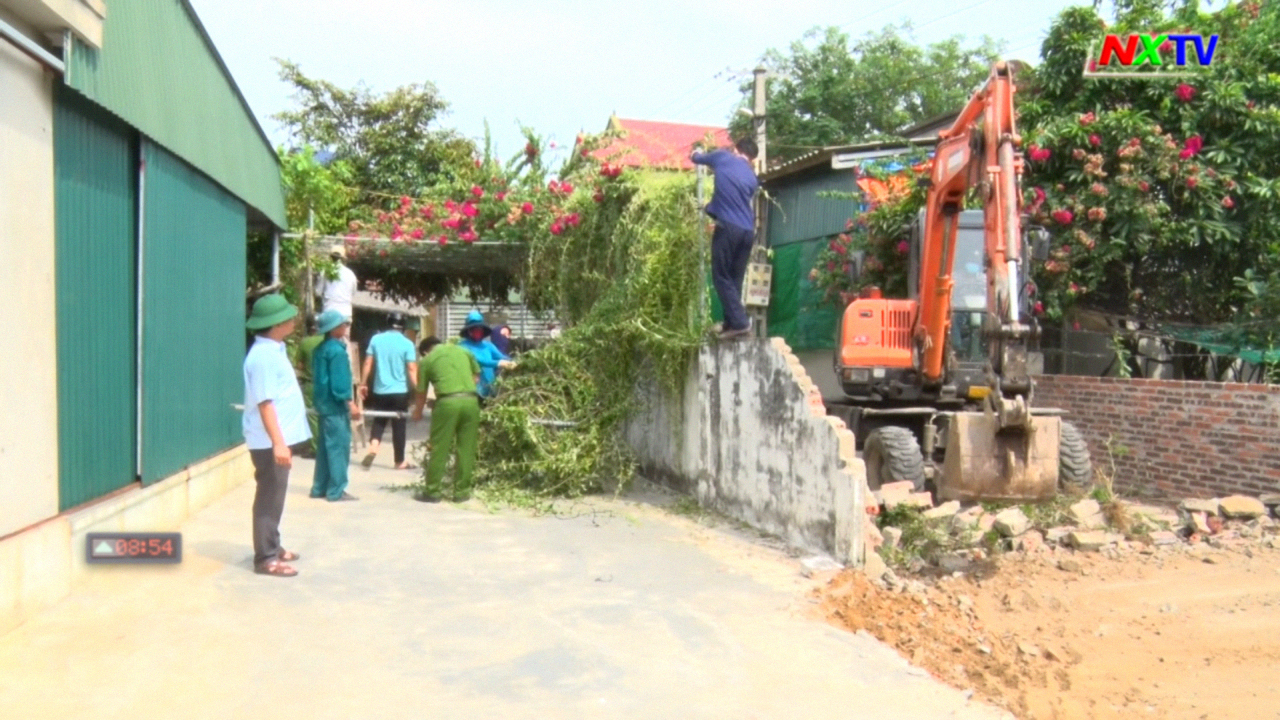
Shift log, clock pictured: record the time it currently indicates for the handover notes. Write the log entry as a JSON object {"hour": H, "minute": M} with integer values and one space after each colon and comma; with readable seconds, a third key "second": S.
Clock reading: {"hour": 8, "minute": 54}
